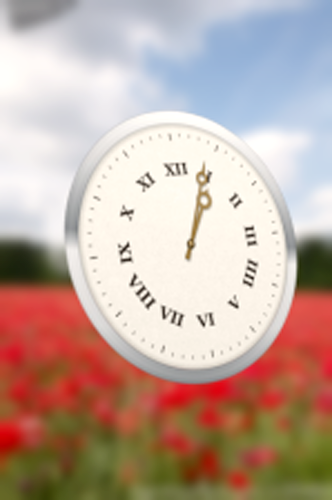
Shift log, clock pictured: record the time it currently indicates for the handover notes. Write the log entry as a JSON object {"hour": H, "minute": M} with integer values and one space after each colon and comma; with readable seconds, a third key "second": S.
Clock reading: {"hour": 1, "minute": 4}
